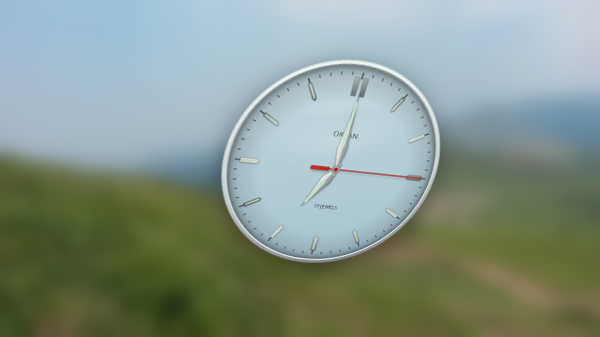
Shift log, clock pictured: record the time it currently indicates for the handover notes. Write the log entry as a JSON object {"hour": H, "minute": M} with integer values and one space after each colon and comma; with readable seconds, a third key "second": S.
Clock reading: {"hour": 7, "minute": 0, "second": 15}
